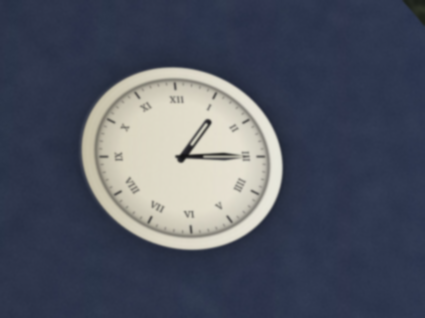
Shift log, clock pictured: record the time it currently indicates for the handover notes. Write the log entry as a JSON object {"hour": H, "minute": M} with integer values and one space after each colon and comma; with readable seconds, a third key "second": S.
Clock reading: {"hour": 1, "minute": 15}
